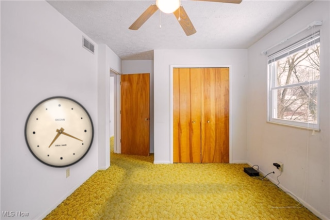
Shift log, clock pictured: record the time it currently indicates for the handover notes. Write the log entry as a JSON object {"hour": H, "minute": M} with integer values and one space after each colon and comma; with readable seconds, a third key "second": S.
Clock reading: {"hour": 7, "minute": 19}
